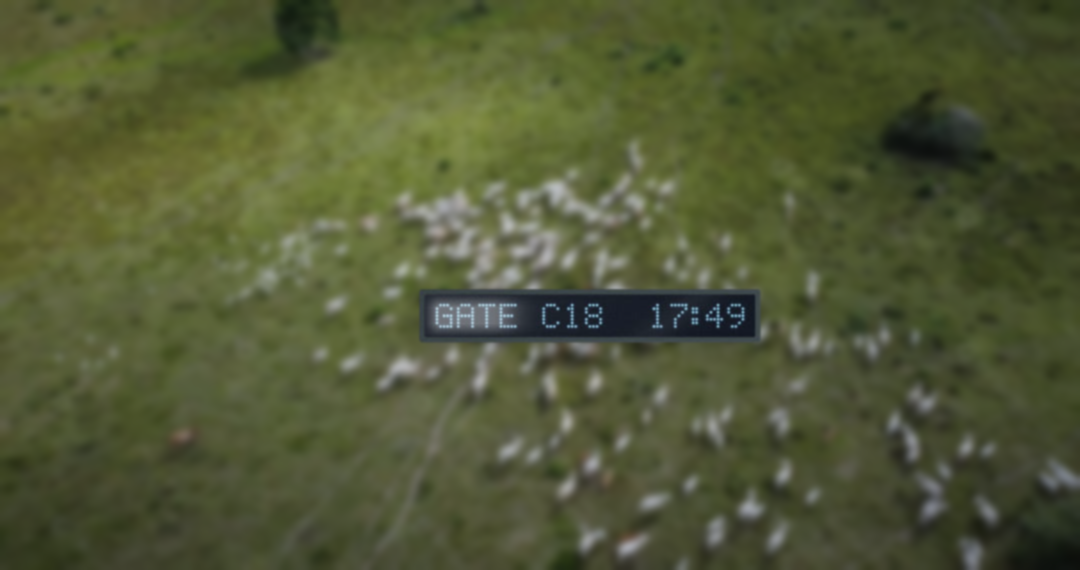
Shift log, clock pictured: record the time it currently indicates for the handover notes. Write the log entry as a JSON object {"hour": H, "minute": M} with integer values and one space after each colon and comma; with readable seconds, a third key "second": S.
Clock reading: {"hour": 17, "minute": 49}
